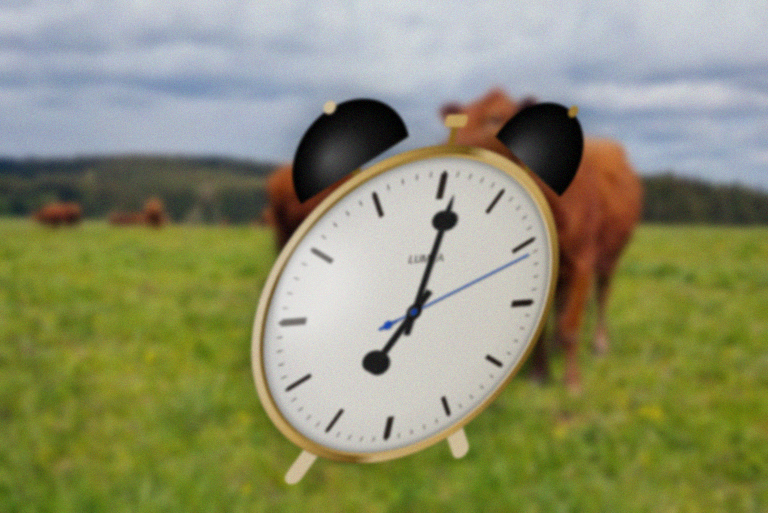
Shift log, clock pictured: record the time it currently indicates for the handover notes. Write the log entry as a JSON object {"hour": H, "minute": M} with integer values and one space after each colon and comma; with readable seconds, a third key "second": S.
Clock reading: {"hour": 7, "minute": 1, "second": 11}
